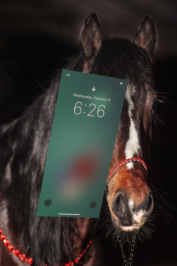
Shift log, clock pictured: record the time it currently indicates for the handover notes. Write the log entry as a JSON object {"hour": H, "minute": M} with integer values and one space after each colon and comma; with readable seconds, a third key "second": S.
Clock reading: {"hour": 6, "minute": 26}
